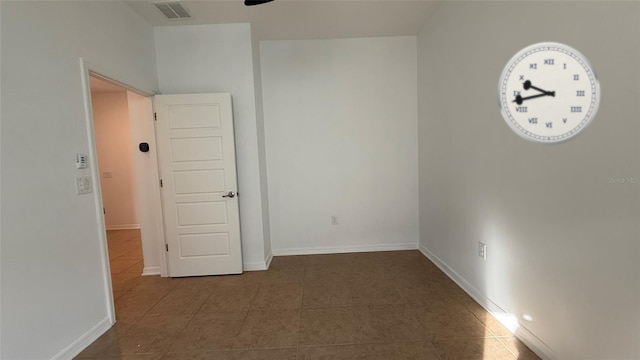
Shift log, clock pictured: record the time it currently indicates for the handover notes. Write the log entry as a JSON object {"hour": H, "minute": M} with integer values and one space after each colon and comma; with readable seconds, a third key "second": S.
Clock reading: {"hour": 9, "minute": 43}
